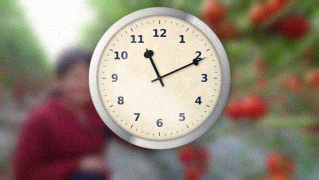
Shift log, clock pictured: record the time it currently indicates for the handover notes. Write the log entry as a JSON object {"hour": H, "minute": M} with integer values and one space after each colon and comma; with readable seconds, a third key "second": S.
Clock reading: {"hour": 11, "minute": 11}
